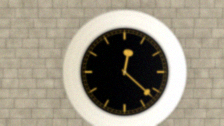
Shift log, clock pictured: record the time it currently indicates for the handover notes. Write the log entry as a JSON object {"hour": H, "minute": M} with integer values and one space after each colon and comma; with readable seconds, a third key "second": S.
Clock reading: {"hour": 12, "minute": 22}
